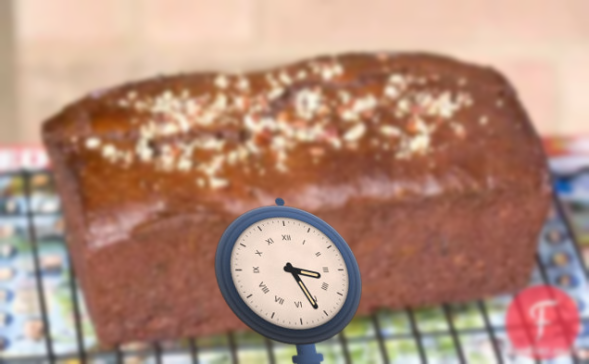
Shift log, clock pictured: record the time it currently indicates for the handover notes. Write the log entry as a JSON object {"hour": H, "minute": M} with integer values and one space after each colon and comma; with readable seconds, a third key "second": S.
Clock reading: {"hour": 3, "minute": 26}
